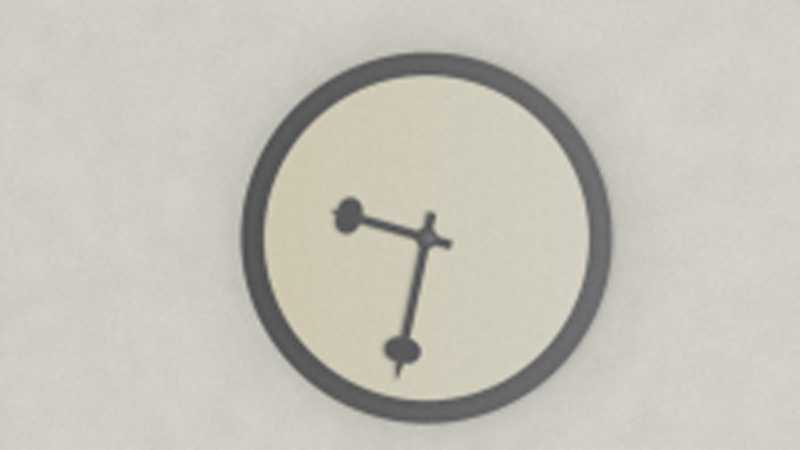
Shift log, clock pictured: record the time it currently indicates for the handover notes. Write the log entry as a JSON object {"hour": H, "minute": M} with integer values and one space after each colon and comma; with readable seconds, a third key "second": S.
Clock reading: {"hour": 9, "minute": 32}
